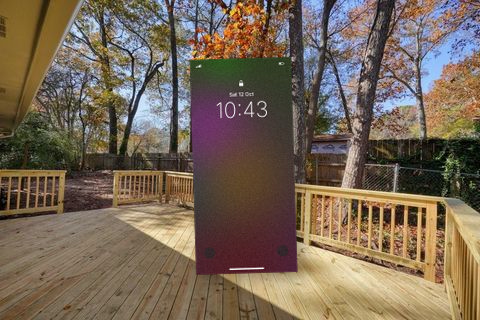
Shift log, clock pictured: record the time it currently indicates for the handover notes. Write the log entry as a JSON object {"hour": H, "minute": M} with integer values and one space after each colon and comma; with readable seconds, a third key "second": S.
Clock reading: {"hour": 10, "minute": 43}
